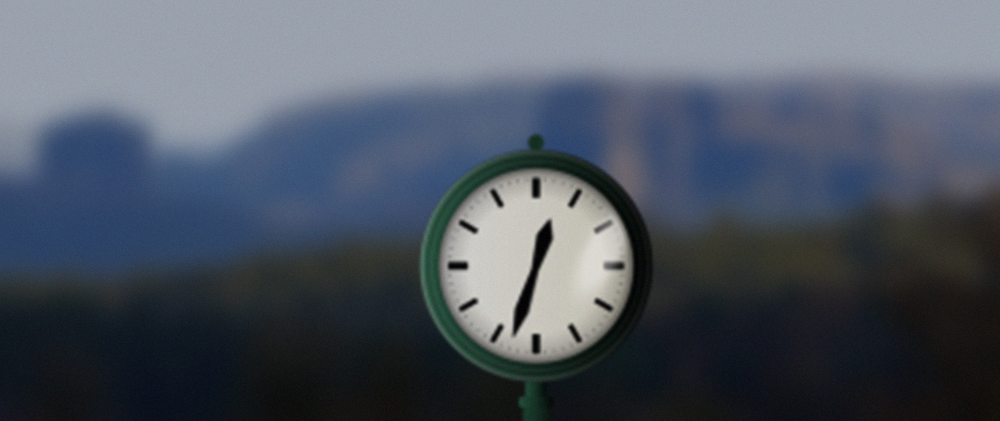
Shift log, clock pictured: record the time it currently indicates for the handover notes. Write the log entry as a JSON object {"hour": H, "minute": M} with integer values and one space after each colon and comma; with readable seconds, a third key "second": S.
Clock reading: {"hour": 12, "minute": 33}
